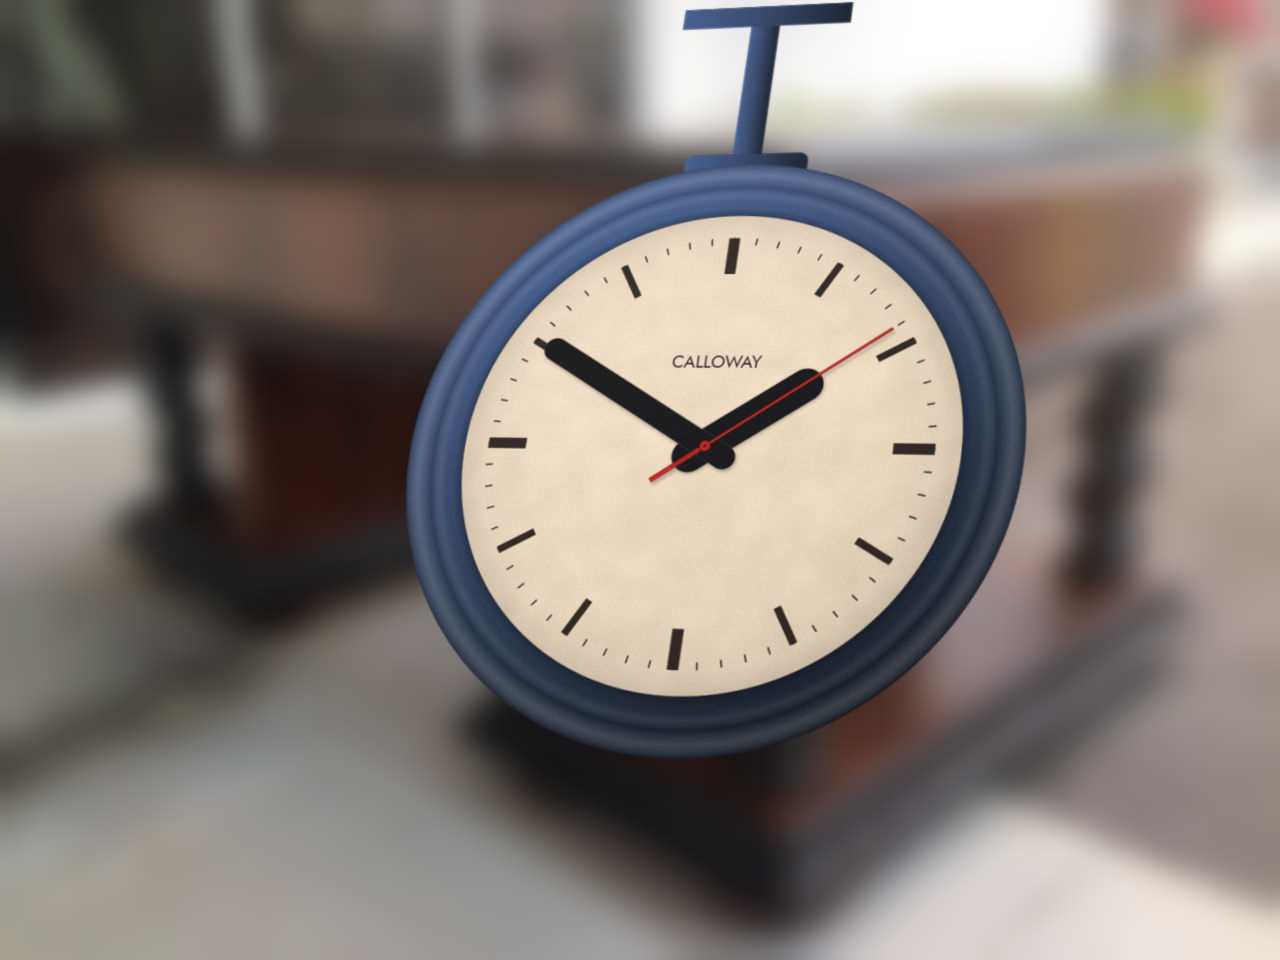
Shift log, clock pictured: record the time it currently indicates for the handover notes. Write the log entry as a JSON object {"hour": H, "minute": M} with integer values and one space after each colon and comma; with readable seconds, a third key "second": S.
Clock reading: {"hour": 1, "minute": 50, "second": 9}
